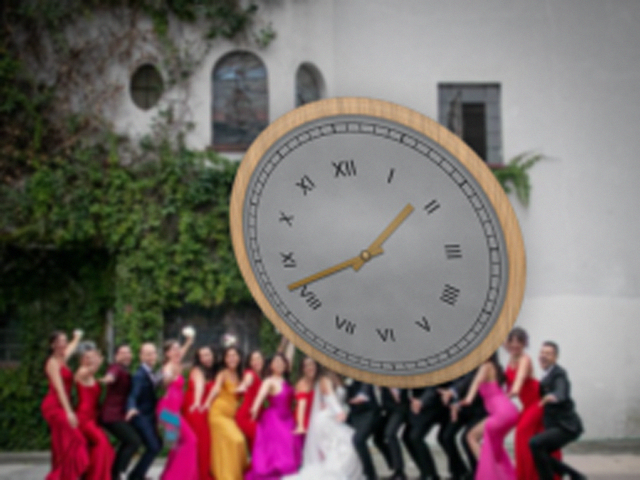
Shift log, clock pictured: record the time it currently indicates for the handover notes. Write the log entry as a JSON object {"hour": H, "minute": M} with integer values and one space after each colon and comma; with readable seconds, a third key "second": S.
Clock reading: {"hour": 1, "minute": 42}
